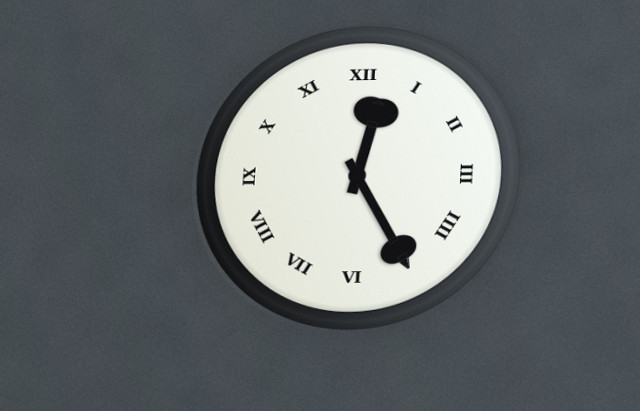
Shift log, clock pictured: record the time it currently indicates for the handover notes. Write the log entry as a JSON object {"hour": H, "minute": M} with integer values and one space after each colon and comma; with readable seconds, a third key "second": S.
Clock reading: {"hour": 12, "minute": 25}
